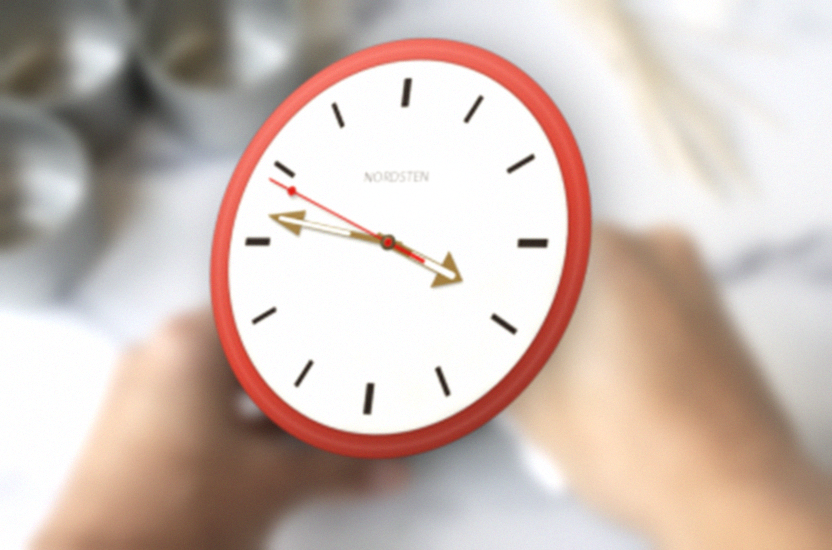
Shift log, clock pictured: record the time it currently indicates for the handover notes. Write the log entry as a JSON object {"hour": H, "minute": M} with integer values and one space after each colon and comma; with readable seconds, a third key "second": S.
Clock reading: {"hour": 3, "minute": 46, "second": 49}
